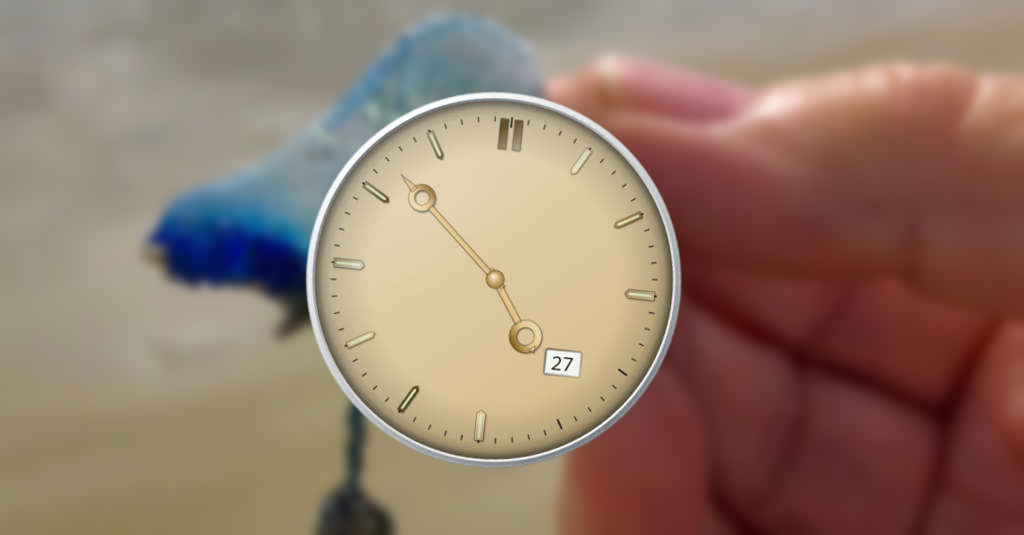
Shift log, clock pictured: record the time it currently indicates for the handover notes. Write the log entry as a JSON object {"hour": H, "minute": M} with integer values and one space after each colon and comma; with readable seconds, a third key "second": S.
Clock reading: {"hour": 4, "minute": 52}
